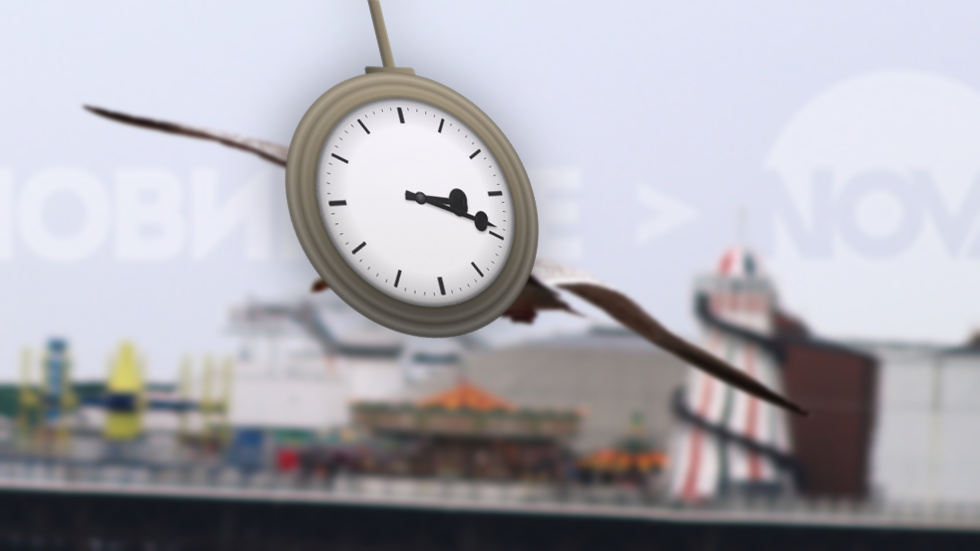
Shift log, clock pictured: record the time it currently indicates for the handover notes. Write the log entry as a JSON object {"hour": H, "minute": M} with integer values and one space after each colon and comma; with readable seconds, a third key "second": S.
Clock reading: {"hour": 3, "minute": 19}
